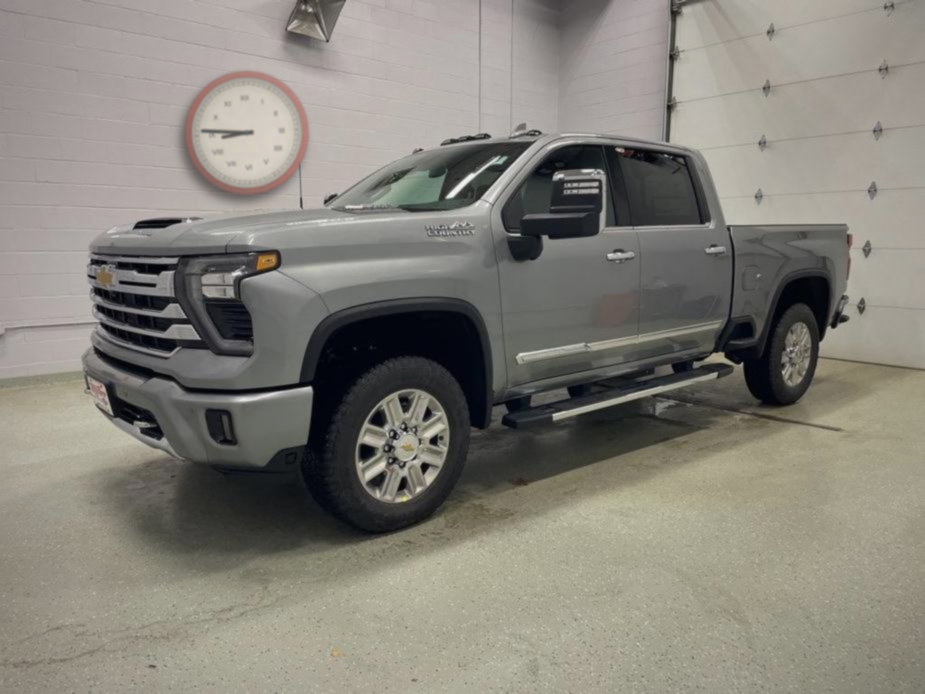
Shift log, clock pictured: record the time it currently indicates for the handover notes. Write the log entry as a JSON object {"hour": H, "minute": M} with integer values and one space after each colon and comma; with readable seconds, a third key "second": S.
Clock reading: {"hour": 8, "minute": 46}
